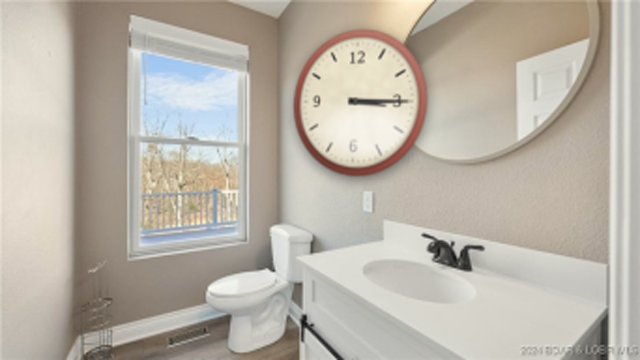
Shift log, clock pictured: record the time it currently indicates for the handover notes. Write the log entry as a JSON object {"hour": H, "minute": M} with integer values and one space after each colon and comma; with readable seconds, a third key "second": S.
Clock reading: {"hour": 3, "minute": 15}
